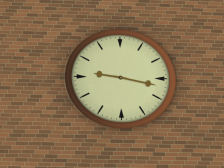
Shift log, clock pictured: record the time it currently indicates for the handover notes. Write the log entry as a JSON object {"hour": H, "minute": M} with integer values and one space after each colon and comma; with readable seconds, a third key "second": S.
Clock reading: {"hour": 9, "minute": 17}
